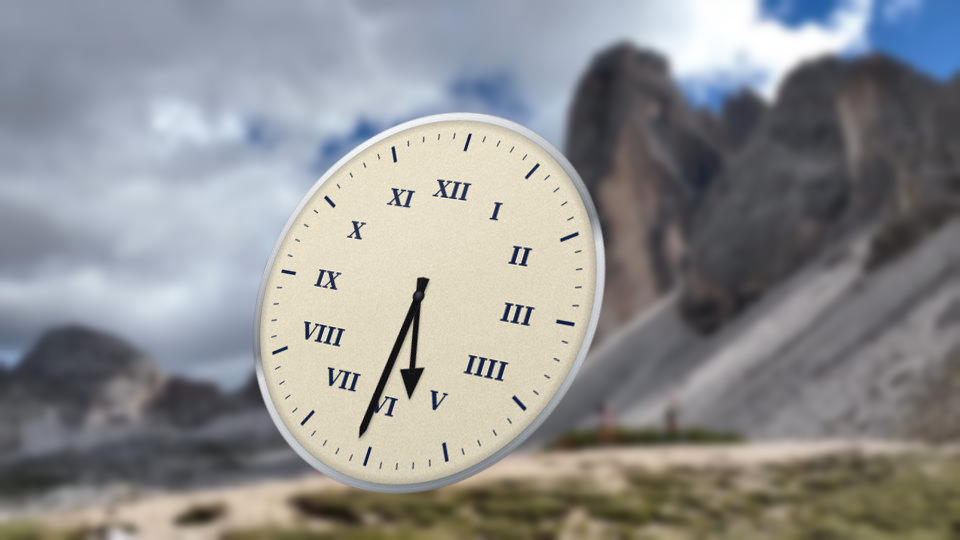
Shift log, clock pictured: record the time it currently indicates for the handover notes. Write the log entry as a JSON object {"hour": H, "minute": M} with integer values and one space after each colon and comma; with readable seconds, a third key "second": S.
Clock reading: {"hour": 5, "minute": 31}
